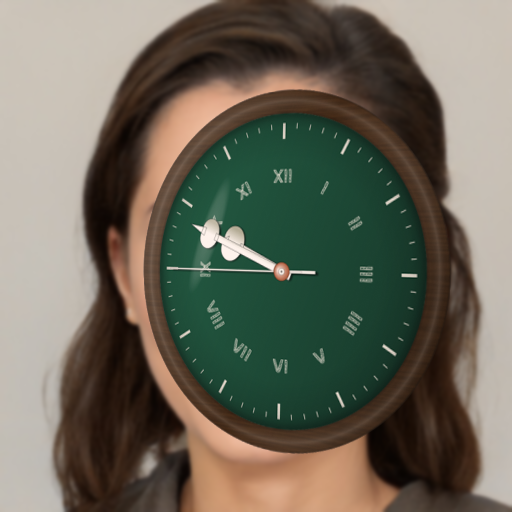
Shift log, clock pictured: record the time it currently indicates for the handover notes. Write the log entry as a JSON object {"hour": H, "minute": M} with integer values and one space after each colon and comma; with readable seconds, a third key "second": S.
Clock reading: {"hour": 9, "minute": 48, "second": 45}
